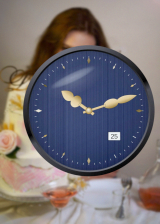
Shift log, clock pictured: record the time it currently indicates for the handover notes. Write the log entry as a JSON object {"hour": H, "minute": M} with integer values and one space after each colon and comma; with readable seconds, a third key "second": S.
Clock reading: {"hour": 10, "minute": 12}
